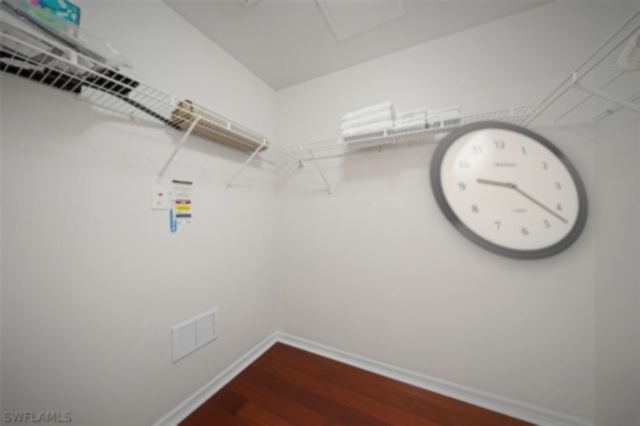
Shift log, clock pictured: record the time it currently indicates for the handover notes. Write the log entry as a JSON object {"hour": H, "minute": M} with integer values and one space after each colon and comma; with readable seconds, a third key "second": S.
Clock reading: {"hour": 9, "minute": 22}
